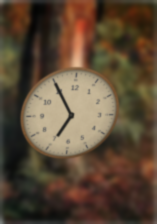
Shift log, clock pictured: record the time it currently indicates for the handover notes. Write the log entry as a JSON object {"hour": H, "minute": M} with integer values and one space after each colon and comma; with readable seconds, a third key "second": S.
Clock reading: {"hour": 6, "minute": 55}
